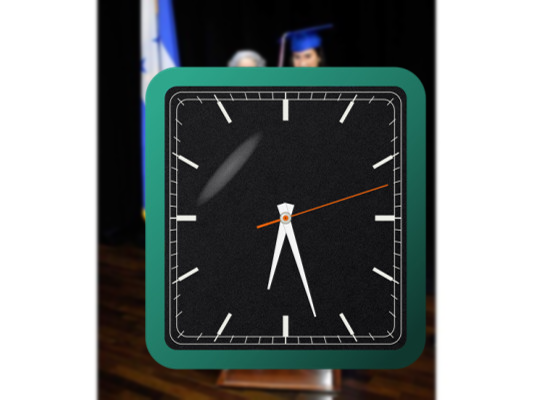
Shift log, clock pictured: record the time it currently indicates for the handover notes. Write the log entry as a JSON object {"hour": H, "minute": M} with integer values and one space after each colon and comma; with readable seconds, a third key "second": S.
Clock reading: {"hour": 6, "minute": 27, "second": 12}
